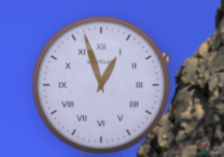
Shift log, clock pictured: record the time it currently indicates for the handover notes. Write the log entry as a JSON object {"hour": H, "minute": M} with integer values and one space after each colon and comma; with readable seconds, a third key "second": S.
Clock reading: {"hour": 12, "minute": 57}
